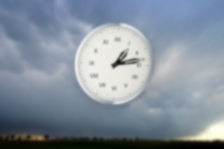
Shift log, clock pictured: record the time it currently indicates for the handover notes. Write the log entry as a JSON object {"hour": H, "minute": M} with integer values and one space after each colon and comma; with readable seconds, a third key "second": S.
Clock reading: {"hour": 1, "minute": 13}
